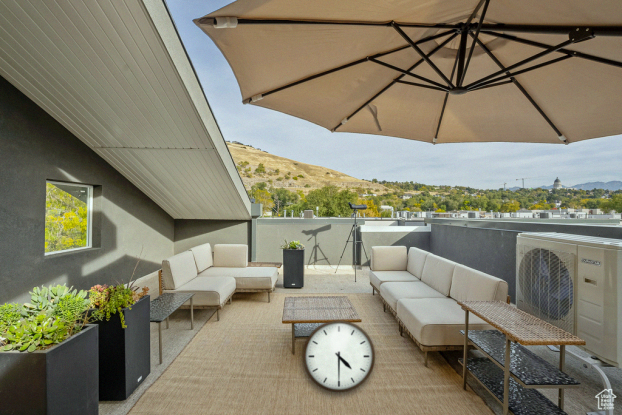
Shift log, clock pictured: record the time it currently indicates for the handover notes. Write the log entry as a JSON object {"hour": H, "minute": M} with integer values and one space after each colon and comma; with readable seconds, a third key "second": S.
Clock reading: {"hour": 4, "minute": 30}
